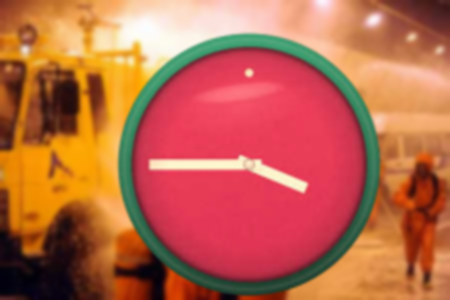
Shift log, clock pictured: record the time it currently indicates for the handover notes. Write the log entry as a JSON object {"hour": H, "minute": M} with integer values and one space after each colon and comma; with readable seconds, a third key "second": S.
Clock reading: {"hour": 3, "minute": 45}
